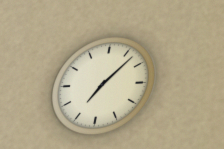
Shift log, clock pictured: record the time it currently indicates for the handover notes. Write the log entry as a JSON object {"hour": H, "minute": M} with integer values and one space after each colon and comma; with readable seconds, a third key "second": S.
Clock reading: {"hour": 7, "minute": 7}
